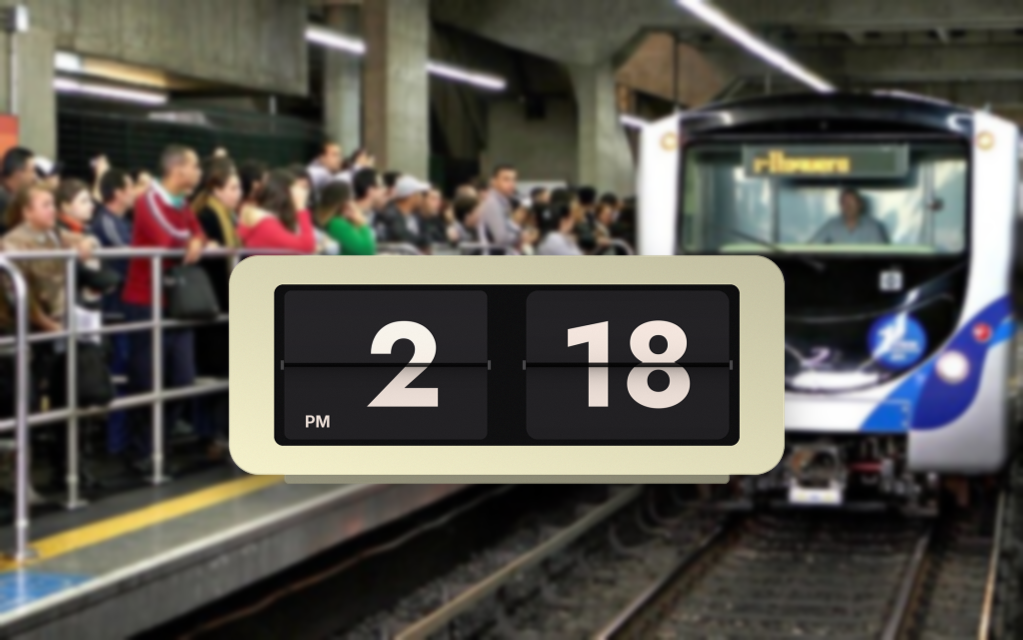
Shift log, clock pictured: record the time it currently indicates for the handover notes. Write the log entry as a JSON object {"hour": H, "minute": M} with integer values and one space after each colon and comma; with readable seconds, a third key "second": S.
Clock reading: {"hour": 2, "minute": 18}
